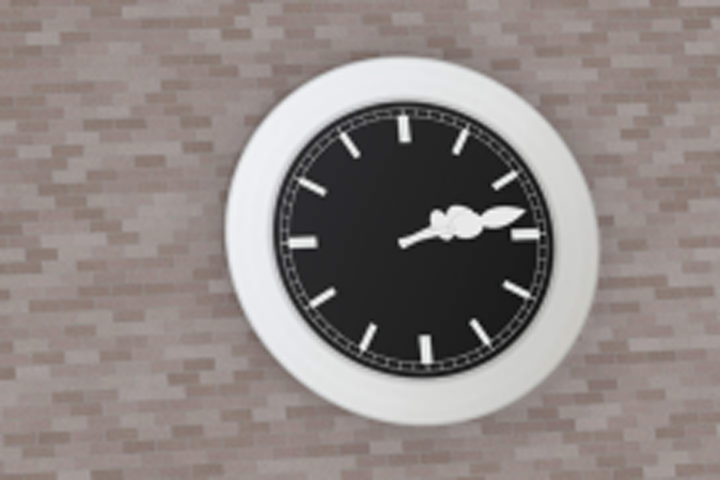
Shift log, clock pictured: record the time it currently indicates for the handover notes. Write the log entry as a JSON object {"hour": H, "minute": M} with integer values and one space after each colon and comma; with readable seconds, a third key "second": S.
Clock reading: {"hour": 2, "minute": 13}
